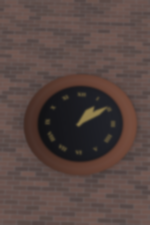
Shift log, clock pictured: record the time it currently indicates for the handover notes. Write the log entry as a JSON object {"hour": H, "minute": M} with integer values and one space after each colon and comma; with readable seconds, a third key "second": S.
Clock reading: {"hour": 1, "minute": 9}
